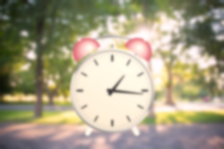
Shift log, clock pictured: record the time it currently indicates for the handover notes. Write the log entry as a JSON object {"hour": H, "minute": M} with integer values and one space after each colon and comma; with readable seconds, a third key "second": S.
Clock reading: {"hour": 1, "minute": 16}
